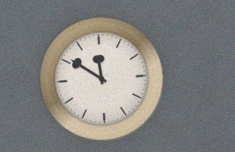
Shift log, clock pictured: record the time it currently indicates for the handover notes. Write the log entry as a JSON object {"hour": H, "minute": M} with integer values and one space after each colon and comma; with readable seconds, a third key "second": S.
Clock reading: {"hour": 11, "minute": 51}
